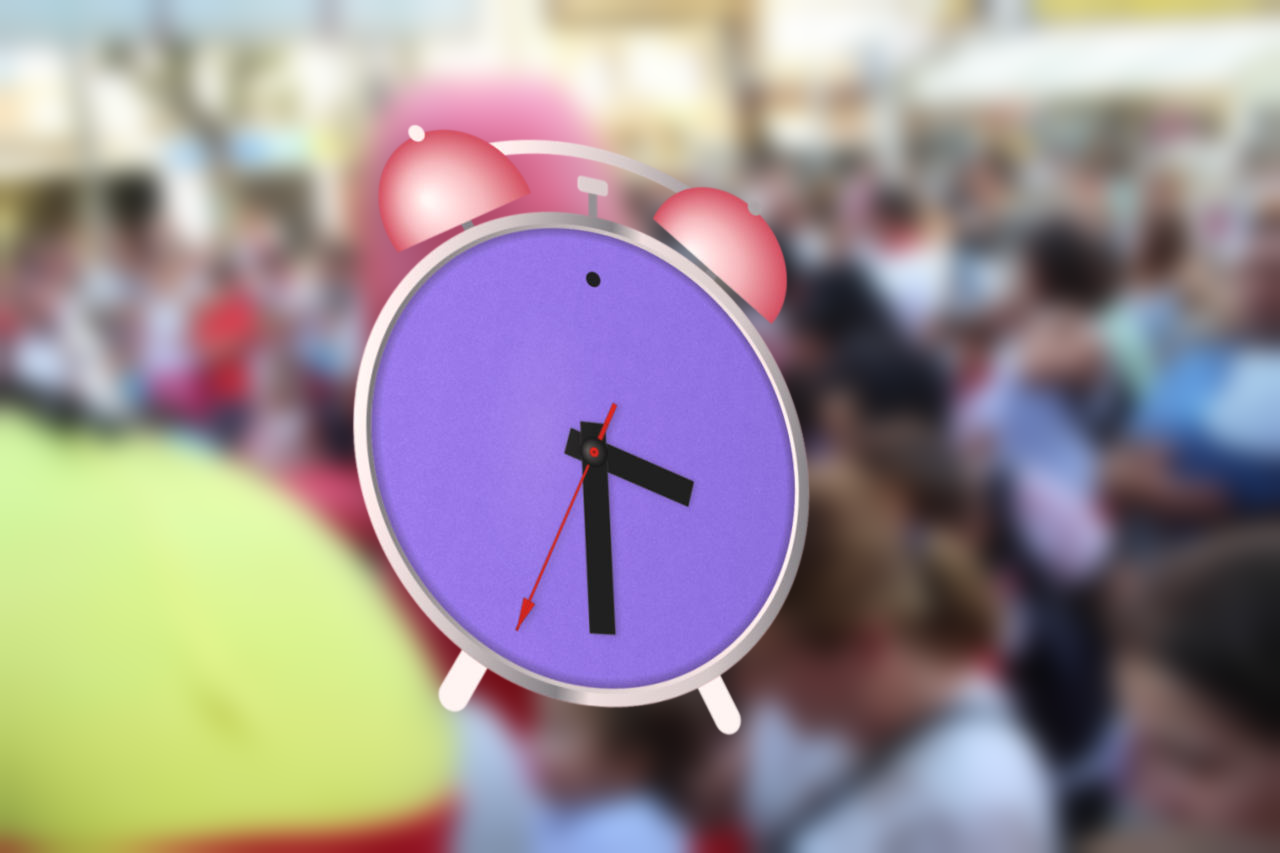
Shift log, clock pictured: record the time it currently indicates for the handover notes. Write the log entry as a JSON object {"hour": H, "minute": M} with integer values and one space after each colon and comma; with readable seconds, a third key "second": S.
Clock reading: {"hour": 3, "minute": 29, "second": 34}
